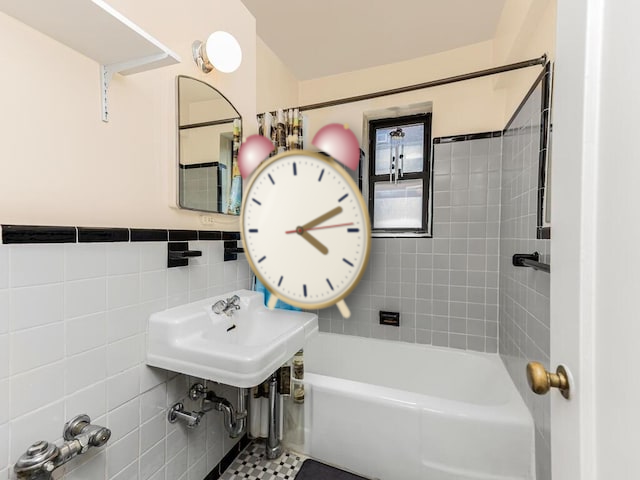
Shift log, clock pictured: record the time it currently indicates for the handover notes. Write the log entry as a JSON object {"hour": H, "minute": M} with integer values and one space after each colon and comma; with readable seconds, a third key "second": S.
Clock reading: {"hour": 4, "minute": 11, "second": 14}
